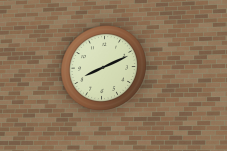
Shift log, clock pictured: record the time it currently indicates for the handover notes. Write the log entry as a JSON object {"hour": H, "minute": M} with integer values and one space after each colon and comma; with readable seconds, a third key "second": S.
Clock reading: {"hour": 8, "minute": 11}
